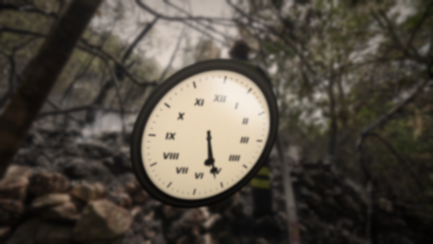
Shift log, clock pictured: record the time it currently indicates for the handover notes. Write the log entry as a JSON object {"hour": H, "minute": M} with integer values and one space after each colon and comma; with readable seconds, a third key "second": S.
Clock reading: {"hour": 5, "minute": 26}
